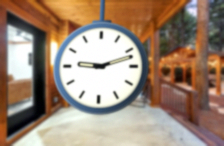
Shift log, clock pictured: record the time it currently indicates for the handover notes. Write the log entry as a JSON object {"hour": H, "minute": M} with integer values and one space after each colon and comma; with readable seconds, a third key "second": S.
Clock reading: {"hour": 9, "minute": 12}
